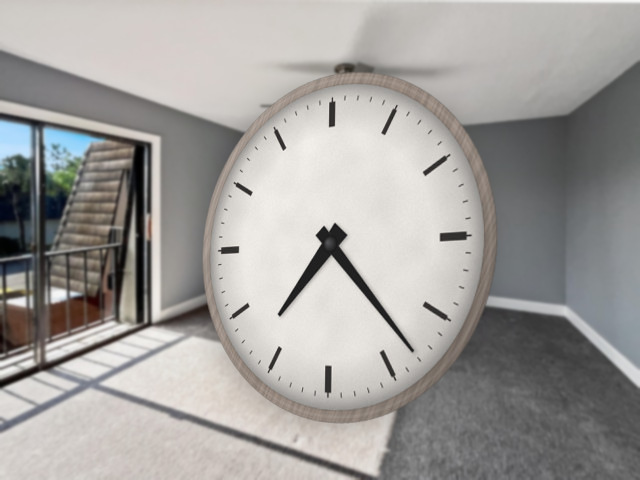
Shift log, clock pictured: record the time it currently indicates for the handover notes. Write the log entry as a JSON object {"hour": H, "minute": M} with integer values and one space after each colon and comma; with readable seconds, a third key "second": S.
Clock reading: {"hour": 7, "minute": 23}
